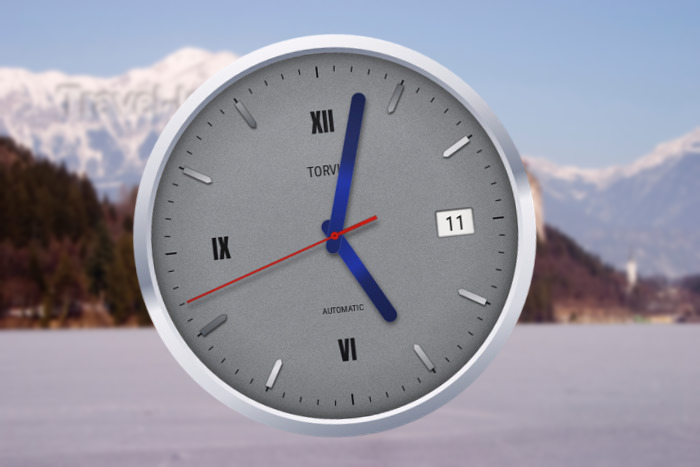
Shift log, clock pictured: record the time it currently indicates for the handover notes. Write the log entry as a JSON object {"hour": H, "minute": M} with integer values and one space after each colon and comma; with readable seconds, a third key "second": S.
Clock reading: {"hour": 5, "minute": 2, "second": 42}
